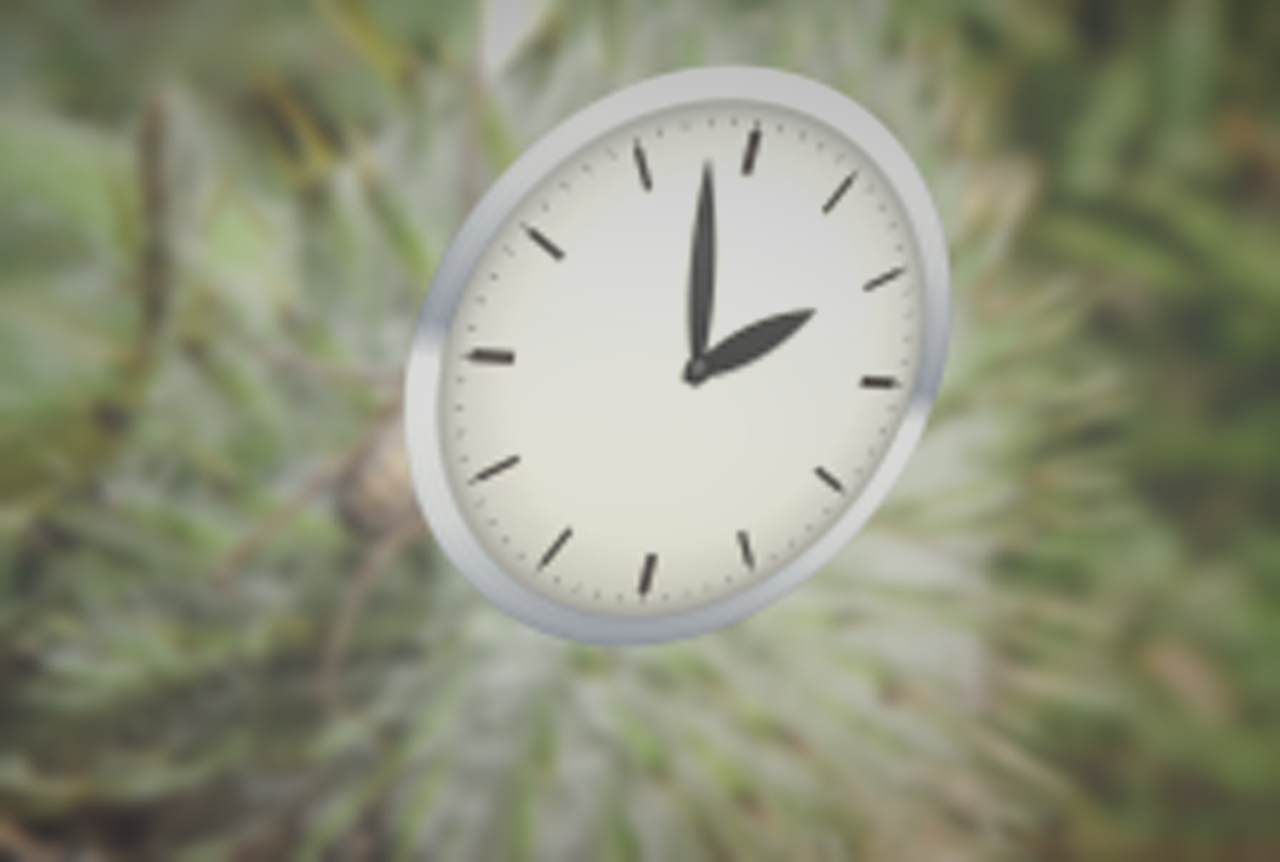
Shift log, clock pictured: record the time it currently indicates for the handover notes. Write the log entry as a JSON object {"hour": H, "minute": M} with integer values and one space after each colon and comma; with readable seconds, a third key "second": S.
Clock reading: {"hour": 1, "minute": 58}
